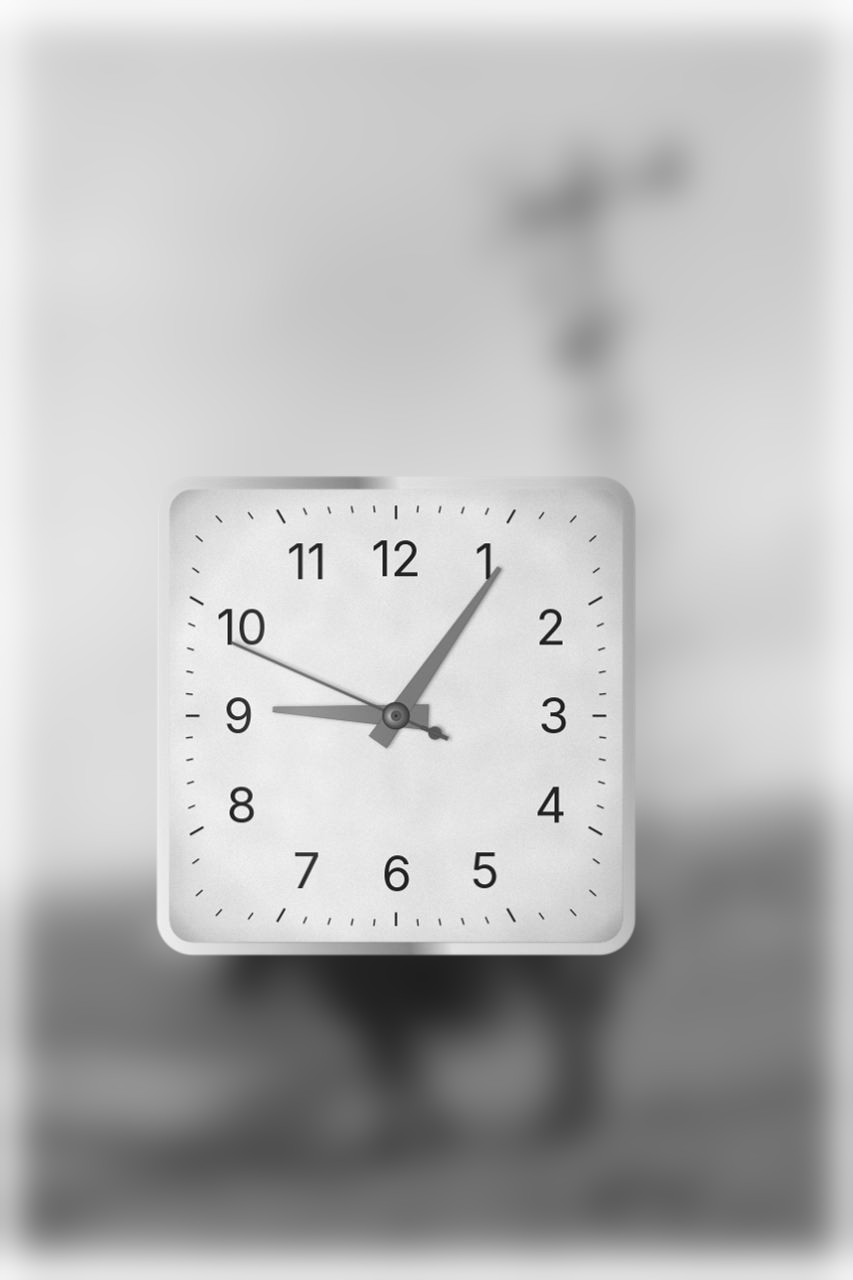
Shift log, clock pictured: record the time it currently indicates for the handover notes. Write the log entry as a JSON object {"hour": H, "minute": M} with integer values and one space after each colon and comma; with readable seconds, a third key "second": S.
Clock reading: {"hour": 9, "minute": 5, "second": 49}
